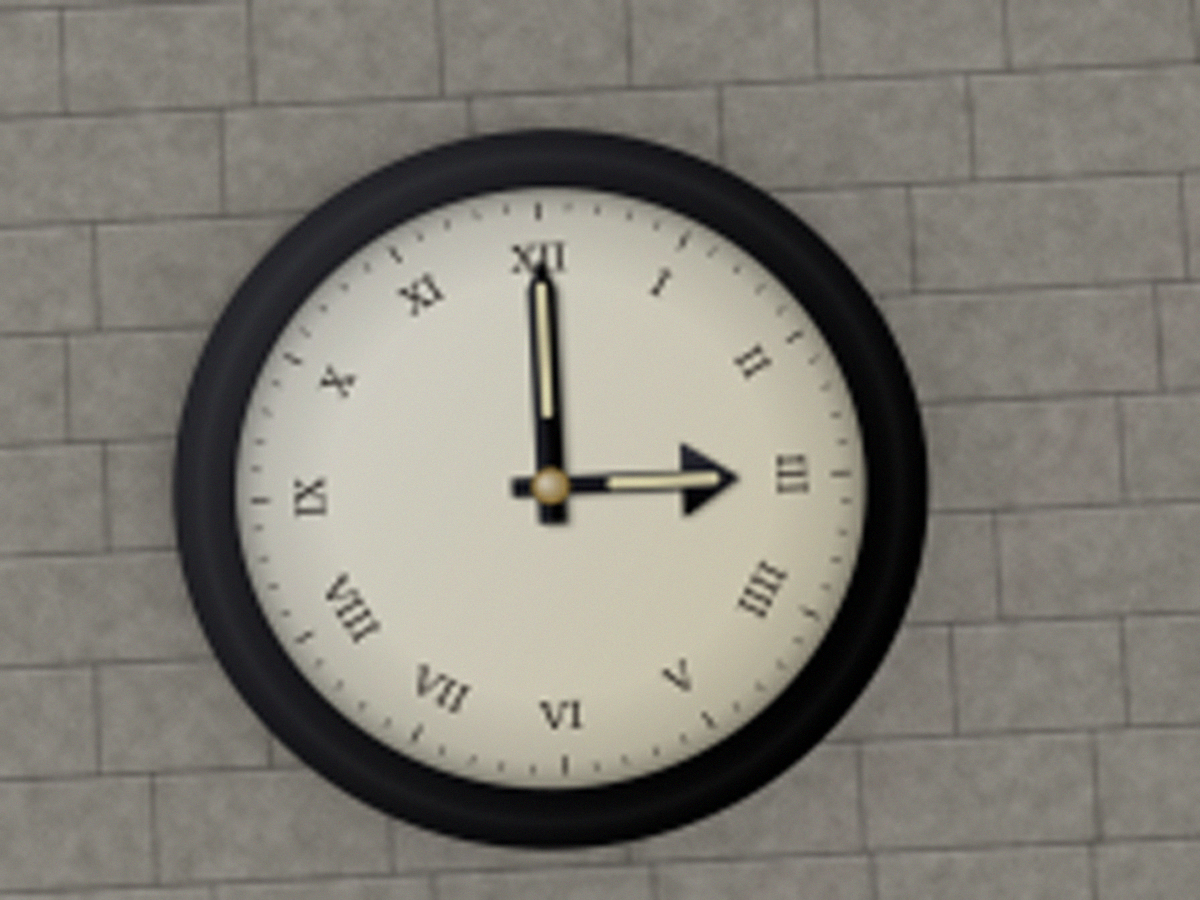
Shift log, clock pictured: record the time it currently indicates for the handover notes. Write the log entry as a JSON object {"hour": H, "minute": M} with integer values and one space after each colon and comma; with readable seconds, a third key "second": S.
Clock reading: {"hour": 3, "minute": 0}
